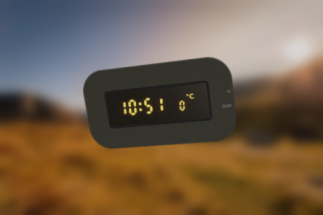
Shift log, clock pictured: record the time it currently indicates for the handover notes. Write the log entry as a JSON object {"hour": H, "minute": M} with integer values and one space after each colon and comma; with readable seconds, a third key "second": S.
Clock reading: {"hour": 10, "minute": 51}
